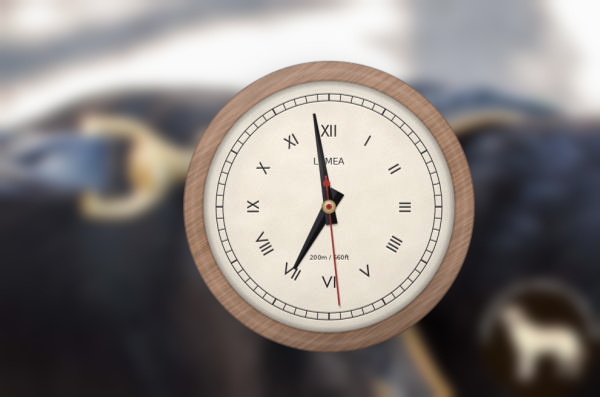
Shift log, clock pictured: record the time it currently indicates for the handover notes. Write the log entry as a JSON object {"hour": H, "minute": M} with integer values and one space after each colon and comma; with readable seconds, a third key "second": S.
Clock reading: {"hour": 6, "minute": 58, "second": 29}
